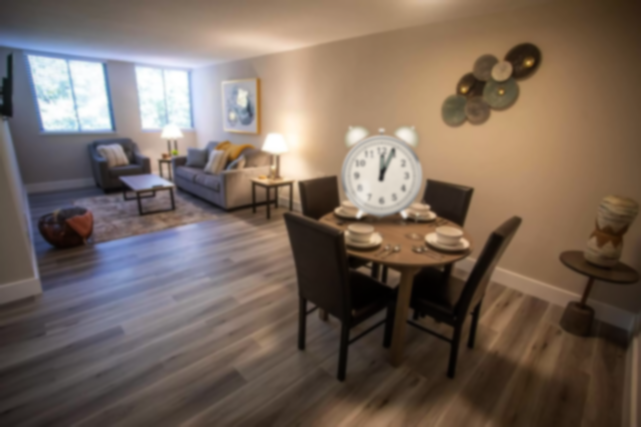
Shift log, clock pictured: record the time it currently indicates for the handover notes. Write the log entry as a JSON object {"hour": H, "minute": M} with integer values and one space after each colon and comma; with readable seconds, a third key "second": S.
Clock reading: {"hour": 12, "minute": 4}
